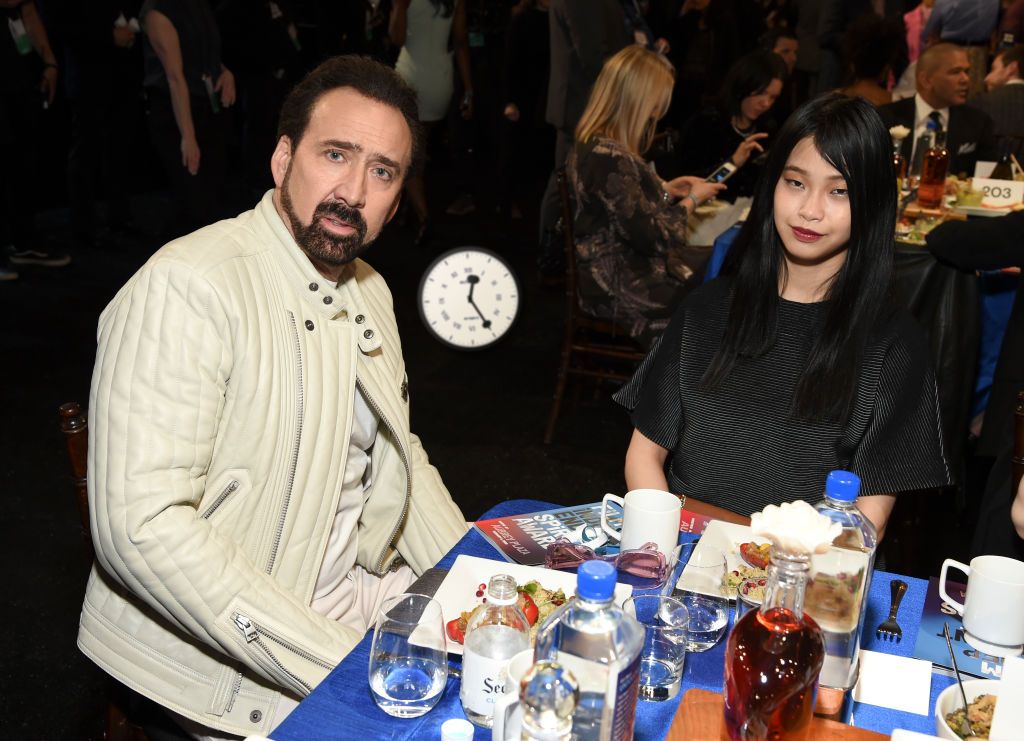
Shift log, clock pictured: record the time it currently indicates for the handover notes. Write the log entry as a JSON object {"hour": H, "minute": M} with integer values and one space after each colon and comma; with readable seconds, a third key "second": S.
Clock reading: {"hour": 12, "minute": 25}
